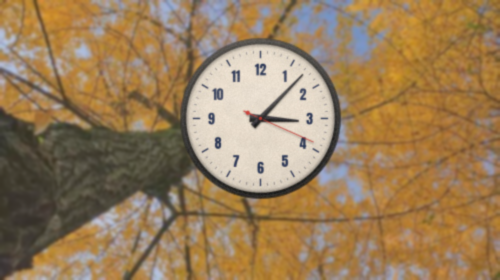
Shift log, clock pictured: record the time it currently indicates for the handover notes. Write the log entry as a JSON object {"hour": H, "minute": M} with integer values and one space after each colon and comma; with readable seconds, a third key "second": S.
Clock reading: {"hour": 3, "minute": 7, "second": 19}
